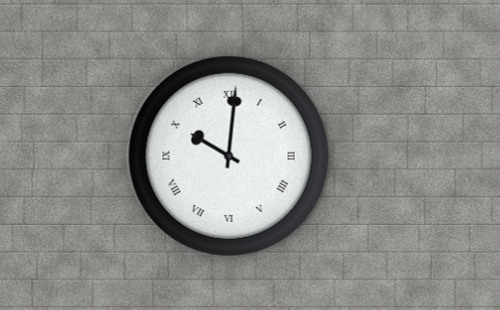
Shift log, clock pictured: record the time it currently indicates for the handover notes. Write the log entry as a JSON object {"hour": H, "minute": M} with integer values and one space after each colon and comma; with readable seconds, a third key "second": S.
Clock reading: {"hour": 10, "minute": 1}
